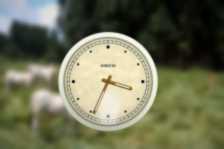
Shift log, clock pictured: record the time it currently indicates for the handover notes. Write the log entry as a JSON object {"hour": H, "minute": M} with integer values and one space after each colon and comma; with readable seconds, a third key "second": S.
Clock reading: {"hour": 3, "minute": 34}
